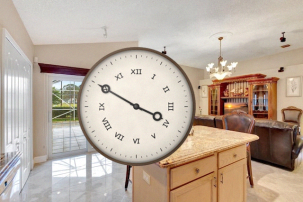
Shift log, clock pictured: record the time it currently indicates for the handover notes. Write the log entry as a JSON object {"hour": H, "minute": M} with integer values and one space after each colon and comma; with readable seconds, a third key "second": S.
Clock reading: {"hour": 3, "minute": 50}
